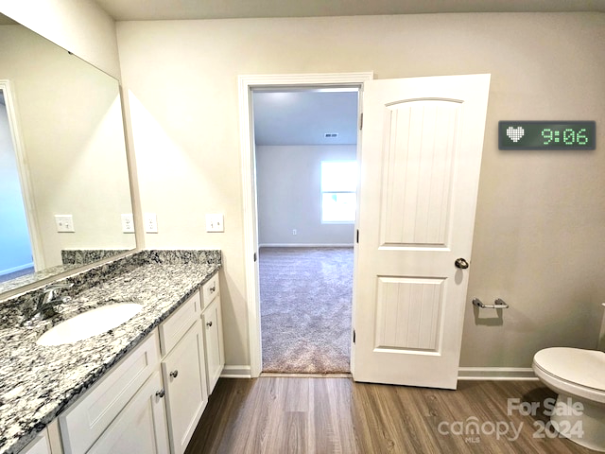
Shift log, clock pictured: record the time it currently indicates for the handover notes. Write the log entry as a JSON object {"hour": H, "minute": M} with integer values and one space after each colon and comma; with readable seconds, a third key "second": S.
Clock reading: {"hour": 9, "minute": 6}
